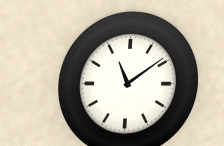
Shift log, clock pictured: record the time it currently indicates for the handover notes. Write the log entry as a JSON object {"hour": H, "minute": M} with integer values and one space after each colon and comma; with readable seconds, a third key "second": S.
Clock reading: {"hour": 11, "minute": 9}
